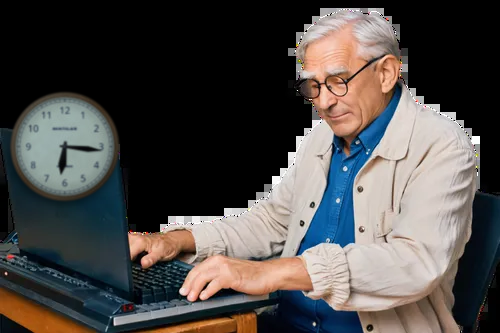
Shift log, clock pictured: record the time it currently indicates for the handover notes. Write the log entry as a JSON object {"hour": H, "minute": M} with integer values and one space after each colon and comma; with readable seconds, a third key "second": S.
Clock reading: {"hour": 6, "minute": 16}
